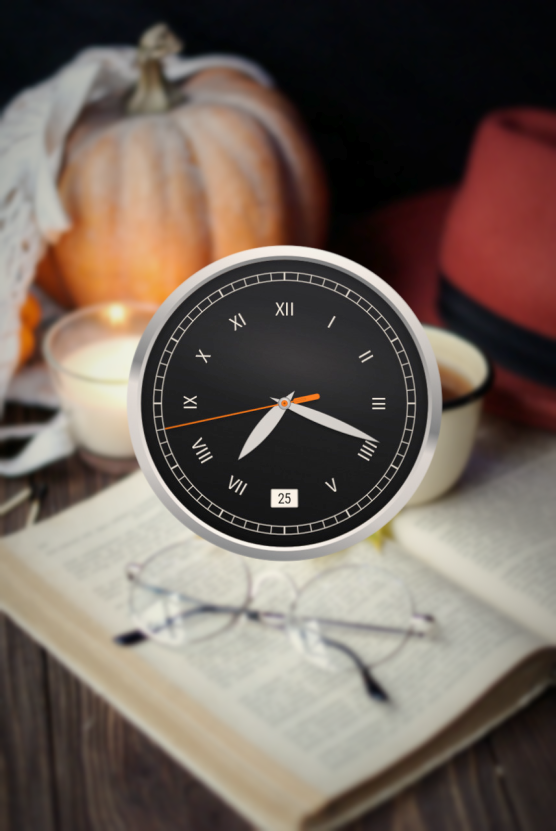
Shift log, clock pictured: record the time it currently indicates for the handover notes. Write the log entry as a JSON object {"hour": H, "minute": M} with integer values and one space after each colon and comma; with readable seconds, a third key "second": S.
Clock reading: {"hour": 7, "minute": 18, "second": 43}
